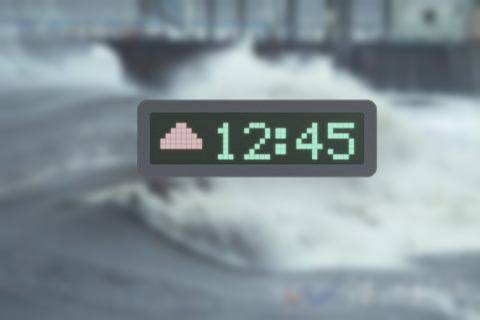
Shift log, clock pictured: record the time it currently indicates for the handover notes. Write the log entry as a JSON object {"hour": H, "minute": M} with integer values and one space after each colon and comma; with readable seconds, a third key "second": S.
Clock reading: {"hour": 12, "minute": 45}
